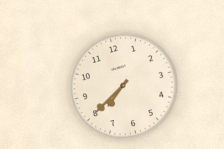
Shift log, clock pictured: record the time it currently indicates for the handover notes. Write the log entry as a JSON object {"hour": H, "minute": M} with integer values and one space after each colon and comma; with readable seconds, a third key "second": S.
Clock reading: {"hour": 7, "minute": 40}
